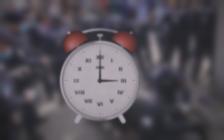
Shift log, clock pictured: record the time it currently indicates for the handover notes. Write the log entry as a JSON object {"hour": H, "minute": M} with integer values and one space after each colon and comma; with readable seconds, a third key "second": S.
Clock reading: {"hour": 3, "minute": 0}
